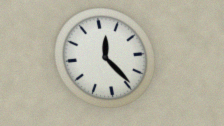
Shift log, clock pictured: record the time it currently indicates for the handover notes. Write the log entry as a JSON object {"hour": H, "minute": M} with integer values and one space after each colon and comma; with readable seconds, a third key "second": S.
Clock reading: {"hour": 12, "minute": 24}
